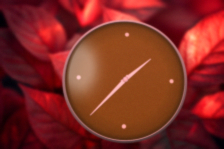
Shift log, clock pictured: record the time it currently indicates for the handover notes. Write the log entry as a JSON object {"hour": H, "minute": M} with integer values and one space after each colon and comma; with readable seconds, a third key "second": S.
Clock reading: {"hour": 1, "minute": 37}
